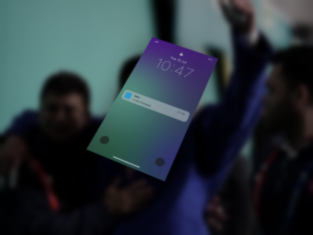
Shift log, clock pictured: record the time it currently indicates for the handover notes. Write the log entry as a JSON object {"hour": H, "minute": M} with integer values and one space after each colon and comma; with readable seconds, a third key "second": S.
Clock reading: {"hour": 10, "minute": 47}
